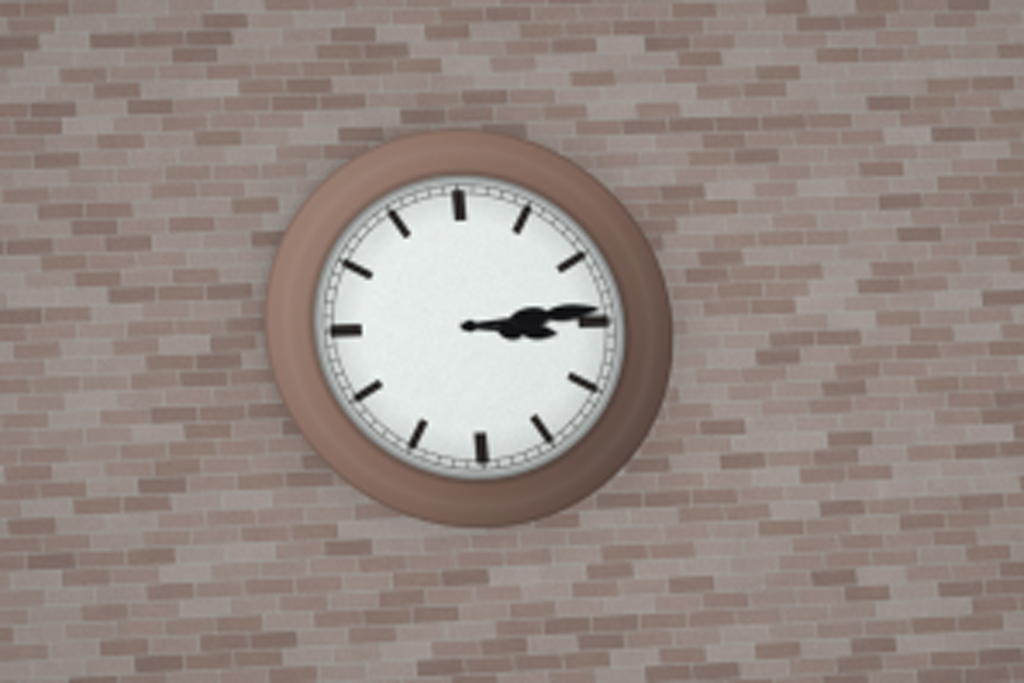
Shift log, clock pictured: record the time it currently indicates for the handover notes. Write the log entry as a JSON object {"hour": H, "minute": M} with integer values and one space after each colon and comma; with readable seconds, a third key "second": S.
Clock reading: {"hour": 3, "minute": 14}
